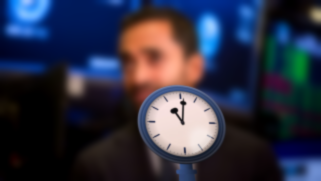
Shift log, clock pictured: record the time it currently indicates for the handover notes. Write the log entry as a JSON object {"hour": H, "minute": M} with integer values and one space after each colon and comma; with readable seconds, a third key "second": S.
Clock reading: {"hour": 11, "minute": 1}
